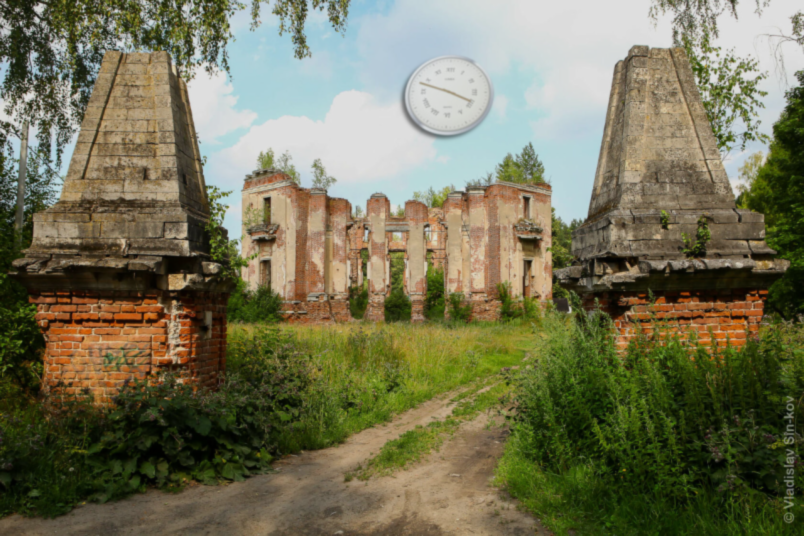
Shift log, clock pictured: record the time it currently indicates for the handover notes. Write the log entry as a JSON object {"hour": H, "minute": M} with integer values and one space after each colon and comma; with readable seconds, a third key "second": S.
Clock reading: {"hour": 3, "minute": 48}
